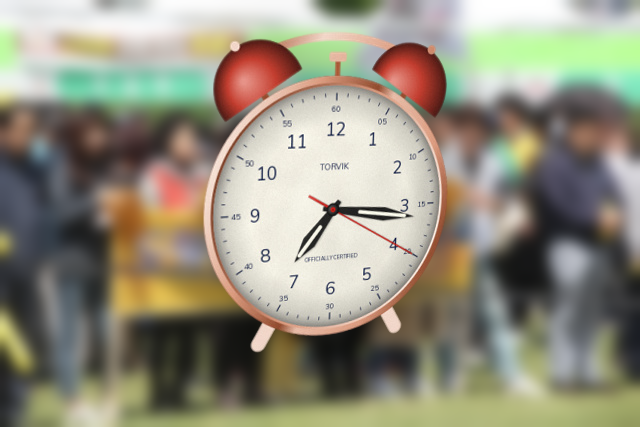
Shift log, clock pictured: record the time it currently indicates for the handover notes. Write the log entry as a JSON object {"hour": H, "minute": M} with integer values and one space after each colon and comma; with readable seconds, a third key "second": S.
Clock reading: {"hour": 7, "minute": 16, "second": 20}
